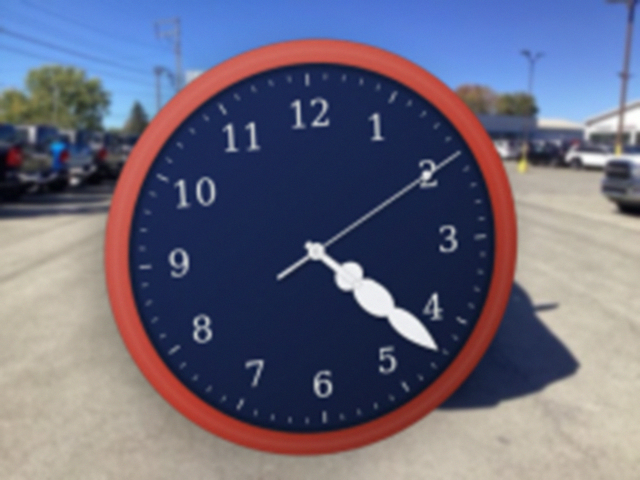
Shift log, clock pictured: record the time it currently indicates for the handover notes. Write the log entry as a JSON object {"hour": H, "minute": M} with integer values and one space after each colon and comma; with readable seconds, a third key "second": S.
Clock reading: {"hour": 4, "minute": 22, "second": 10}
